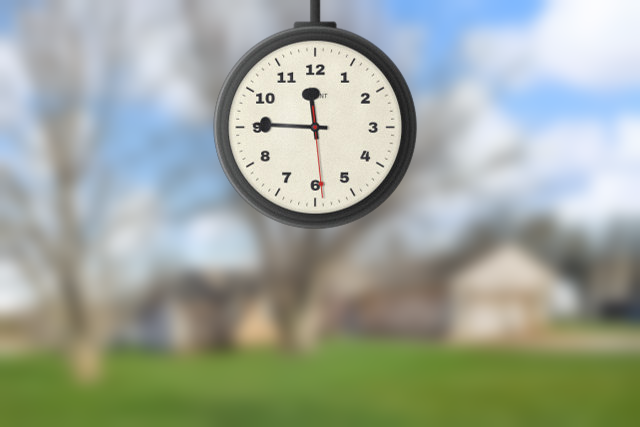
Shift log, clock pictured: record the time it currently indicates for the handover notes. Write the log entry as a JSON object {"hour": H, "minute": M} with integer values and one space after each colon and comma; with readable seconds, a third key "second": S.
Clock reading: {"hour": 11, "minute": 45, "second": 29}
